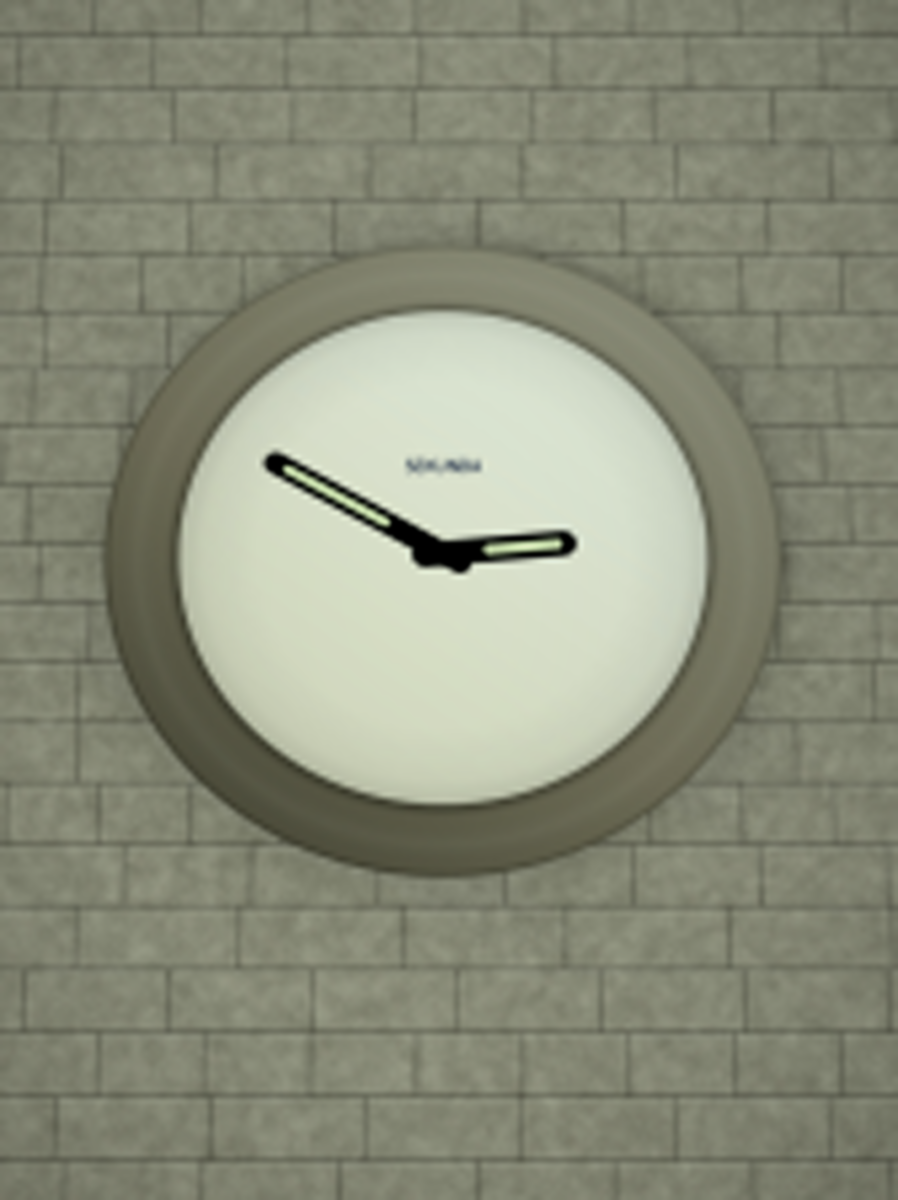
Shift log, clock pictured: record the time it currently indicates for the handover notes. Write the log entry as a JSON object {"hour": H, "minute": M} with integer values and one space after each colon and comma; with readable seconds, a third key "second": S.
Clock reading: {"hour": 2, "minute": 50}
